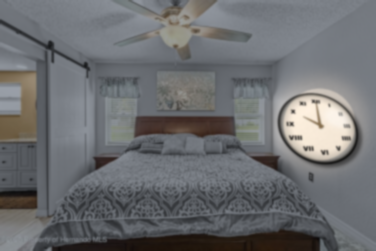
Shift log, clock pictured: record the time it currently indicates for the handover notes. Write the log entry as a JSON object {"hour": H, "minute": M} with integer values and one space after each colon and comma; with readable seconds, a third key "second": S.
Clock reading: {"hour": 10, "minute": 0}
